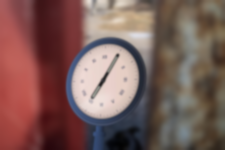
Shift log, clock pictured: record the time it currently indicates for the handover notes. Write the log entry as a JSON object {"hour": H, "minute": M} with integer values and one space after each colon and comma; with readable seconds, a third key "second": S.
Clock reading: {"hour": 7, "minute": 5}
